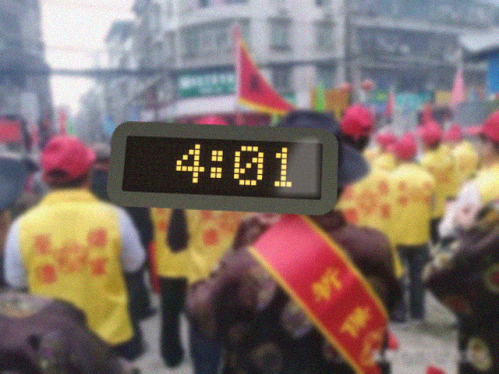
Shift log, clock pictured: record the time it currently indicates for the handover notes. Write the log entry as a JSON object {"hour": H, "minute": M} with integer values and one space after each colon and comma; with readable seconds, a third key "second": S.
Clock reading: {"hour": 4, "minute": 1}
